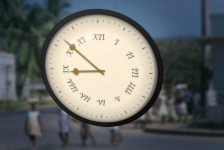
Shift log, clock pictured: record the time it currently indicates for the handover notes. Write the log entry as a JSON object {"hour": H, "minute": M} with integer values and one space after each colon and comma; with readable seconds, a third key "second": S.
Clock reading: {"hour": 8, "minute": 52}
